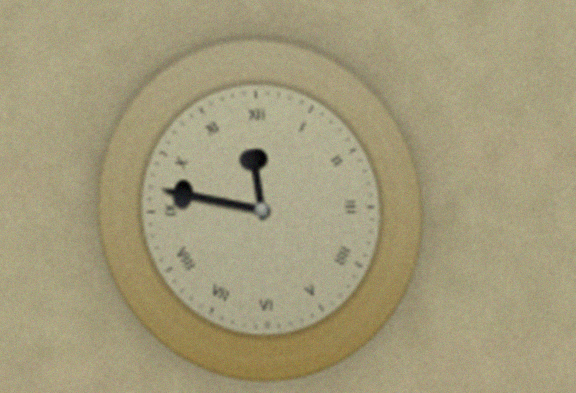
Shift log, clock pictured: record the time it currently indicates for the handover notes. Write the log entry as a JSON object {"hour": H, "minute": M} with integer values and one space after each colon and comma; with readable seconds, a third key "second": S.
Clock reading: {"hour": 11, "minute": 47}
